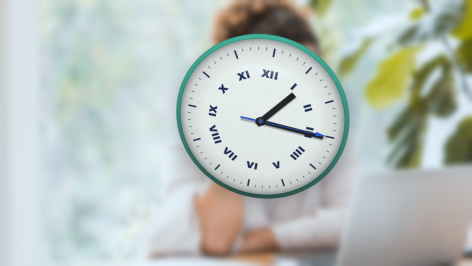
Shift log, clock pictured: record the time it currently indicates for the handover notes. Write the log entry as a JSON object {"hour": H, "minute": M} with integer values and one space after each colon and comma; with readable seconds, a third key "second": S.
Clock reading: {"hour": 1, "minute": 15, "second": 15}
